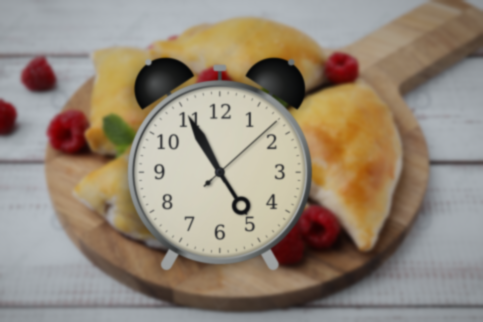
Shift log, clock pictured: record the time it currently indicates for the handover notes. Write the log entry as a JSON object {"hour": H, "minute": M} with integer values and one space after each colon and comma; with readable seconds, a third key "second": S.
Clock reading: {"hour": 4, "minute": 55, "second": 8}
